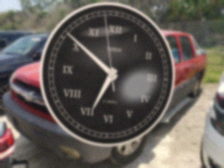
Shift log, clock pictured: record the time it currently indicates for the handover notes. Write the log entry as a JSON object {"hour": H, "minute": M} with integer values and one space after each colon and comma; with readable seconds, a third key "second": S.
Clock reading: {"hour": 6, "minute": 50, "second": 58}
